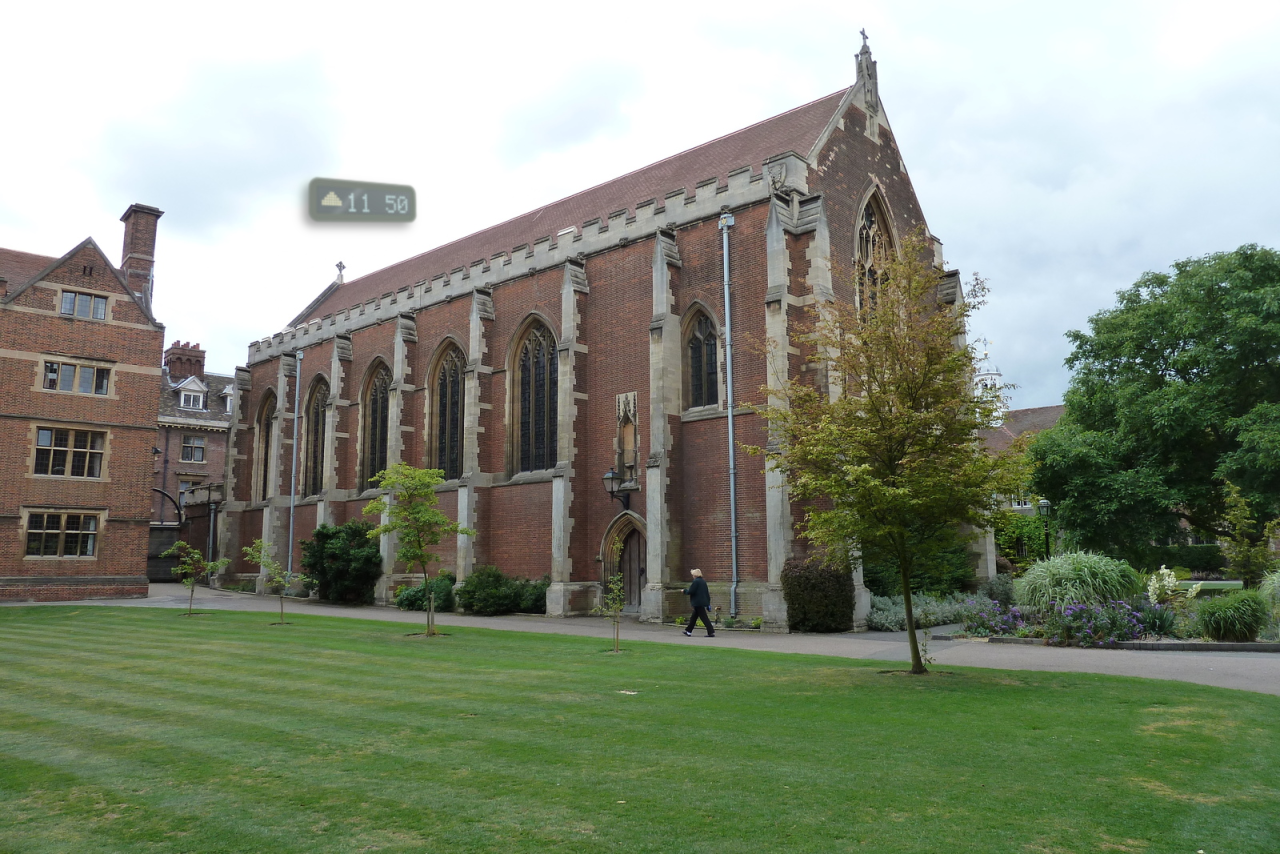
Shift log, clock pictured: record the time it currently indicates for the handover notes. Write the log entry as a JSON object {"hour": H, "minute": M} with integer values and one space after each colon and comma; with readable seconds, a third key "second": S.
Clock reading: {"hour": 11, "minute": 50}
